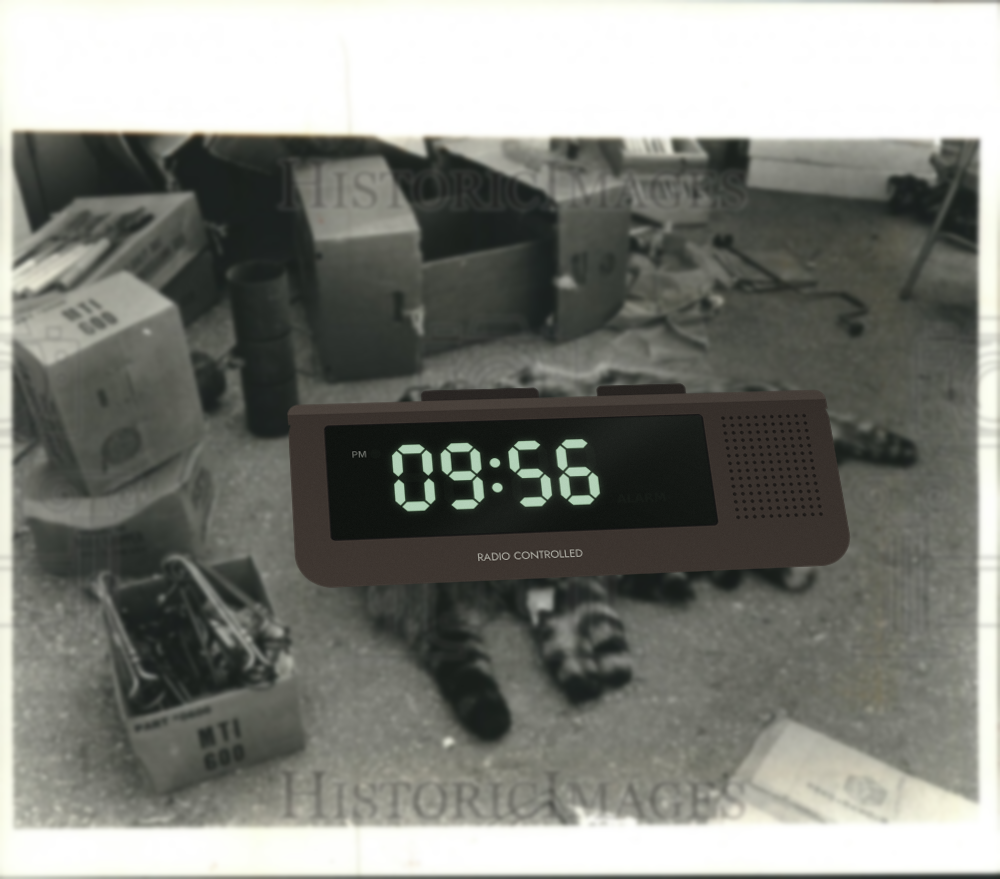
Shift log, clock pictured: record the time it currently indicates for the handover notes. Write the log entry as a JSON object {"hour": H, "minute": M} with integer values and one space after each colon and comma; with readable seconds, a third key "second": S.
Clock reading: {"hour": 9, "minute": 56}
